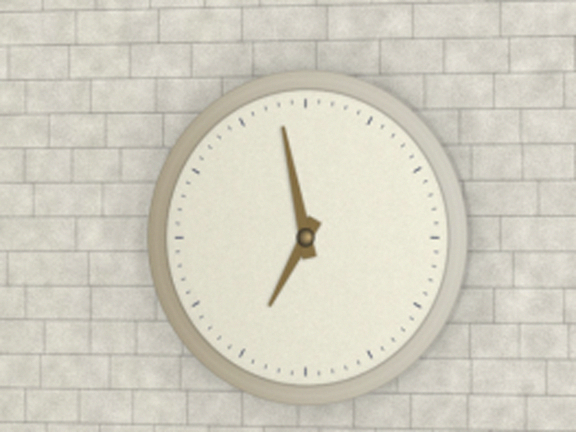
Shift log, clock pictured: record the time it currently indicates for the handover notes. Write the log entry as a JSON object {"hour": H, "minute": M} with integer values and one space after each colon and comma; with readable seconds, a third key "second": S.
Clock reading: {"hour": 6, "minute": 58}
